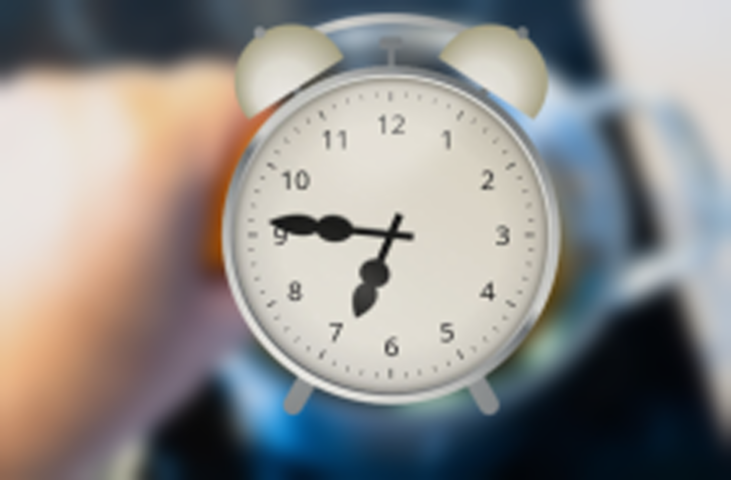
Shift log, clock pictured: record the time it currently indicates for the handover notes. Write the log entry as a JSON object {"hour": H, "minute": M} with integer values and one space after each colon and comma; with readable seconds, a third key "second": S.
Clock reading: {"hour": 6, "minute": 46}
